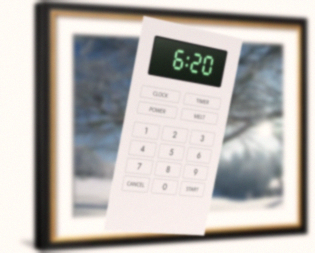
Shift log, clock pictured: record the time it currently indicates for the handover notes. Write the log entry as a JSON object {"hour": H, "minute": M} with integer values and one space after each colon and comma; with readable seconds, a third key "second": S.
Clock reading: {"hour": 6, "minute": 20}
